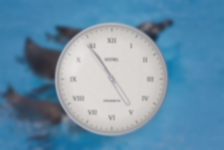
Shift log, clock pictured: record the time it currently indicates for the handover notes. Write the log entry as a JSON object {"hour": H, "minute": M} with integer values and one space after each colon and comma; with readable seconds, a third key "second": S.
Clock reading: {"hour": 4, "minute": 54}
